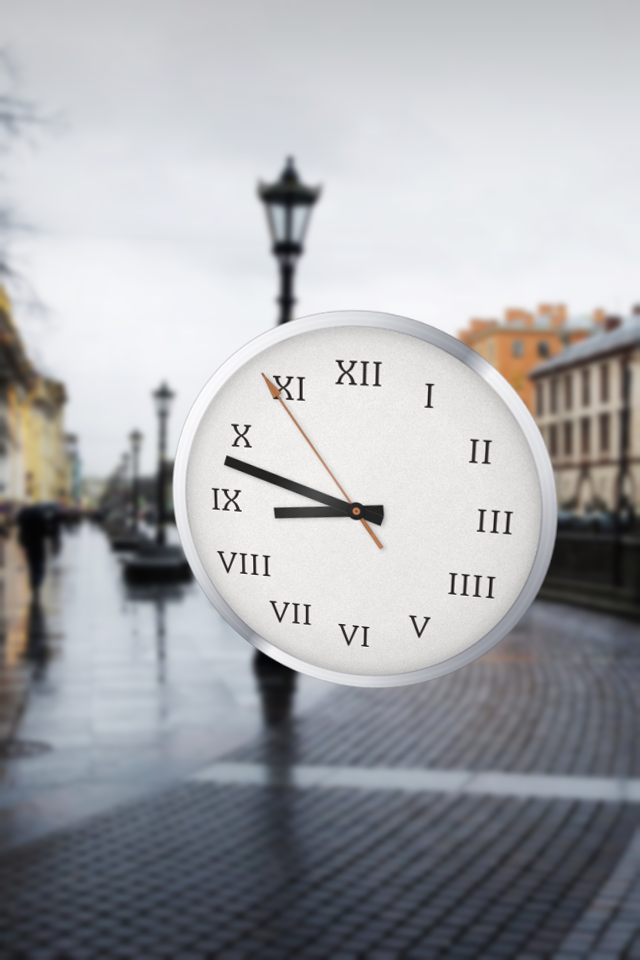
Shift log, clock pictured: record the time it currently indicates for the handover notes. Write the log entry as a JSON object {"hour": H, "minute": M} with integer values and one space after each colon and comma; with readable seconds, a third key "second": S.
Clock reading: {"hour": 8, "minute": 47, "second": 54}
